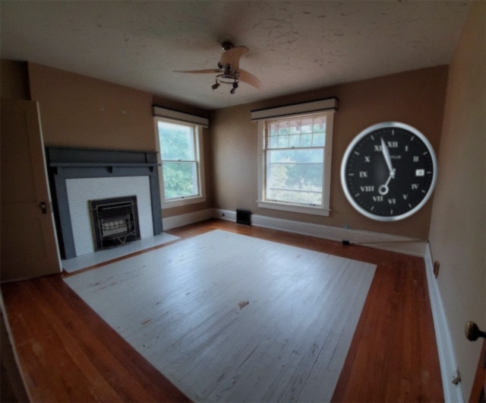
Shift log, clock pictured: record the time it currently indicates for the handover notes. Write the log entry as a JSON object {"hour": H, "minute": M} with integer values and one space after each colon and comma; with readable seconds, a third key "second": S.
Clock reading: {"hour": 6, "minute": 57}
